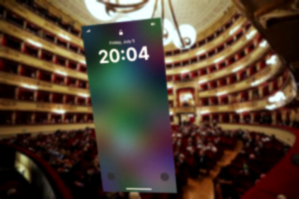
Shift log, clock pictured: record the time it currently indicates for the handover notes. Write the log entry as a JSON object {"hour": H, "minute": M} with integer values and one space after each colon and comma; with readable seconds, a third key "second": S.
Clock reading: {"hour": 20, "minute": 4}
